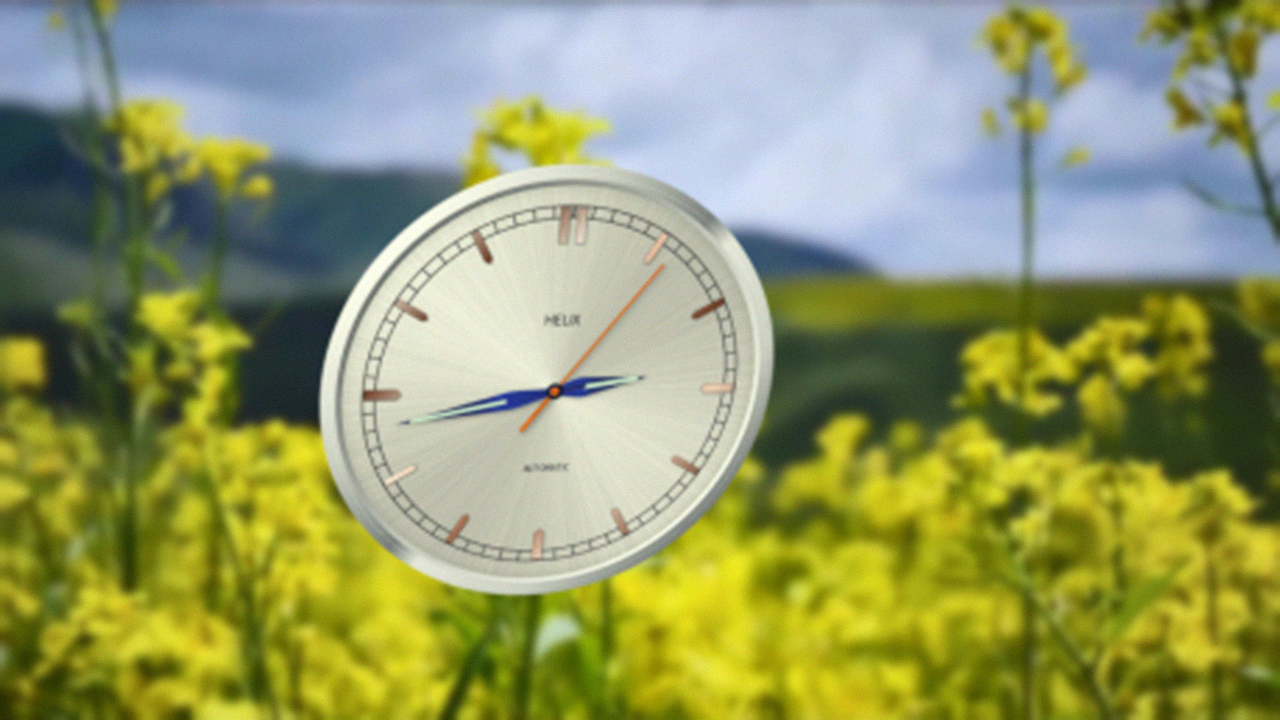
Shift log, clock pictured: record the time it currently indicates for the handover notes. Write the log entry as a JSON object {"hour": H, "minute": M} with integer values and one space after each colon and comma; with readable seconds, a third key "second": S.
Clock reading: {"hour": 2, "minute": 43, "second": 6}
